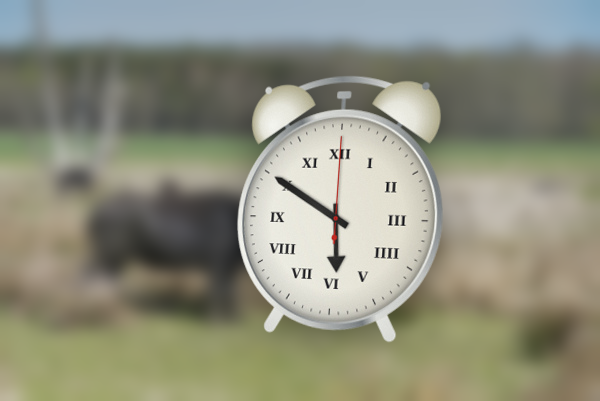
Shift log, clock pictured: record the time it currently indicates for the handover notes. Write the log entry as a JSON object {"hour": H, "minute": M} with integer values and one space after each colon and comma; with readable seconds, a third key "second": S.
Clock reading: {"hour": 5, "minute": 50, "second": 0}
